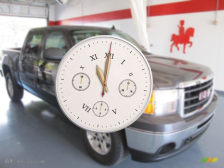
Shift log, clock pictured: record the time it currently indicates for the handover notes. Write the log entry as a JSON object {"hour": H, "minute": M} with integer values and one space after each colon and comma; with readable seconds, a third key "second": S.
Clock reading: {"hour": 11, "minute": 0}
